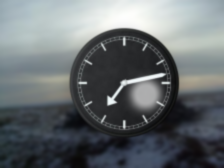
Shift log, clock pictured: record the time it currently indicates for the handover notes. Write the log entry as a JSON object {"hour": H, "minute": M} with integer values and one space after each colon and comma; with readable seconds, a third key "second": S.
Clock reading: {"hour": 7, "minute": 13}
